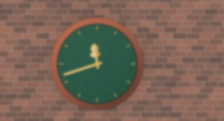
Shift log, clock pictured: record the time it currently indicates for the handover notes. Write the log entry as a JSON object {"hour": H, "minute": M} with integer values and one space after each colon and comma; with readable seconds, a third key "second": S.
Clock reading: {"hour": 11, "minute": 42}
